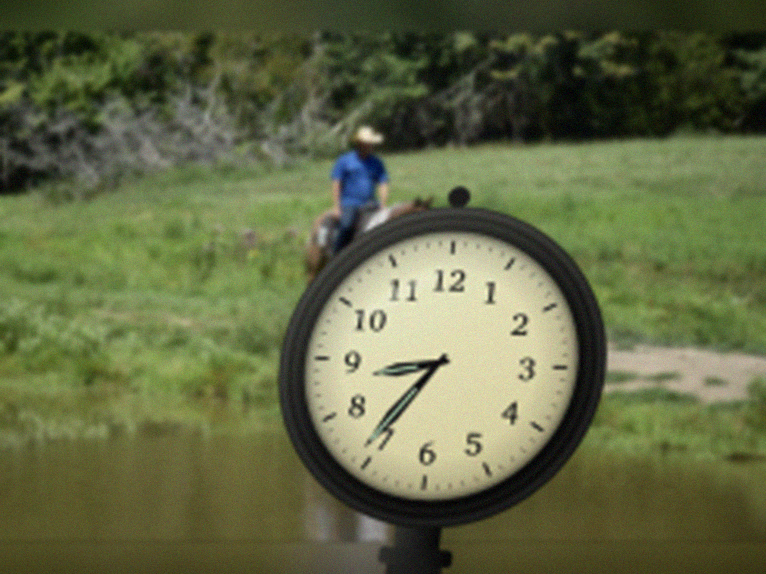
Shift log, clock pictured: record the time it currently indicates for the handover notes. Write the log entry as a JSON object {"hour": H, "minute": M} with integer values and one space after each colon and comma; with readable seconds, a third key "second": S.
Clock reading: {"hour": 8, "minute": 36}
